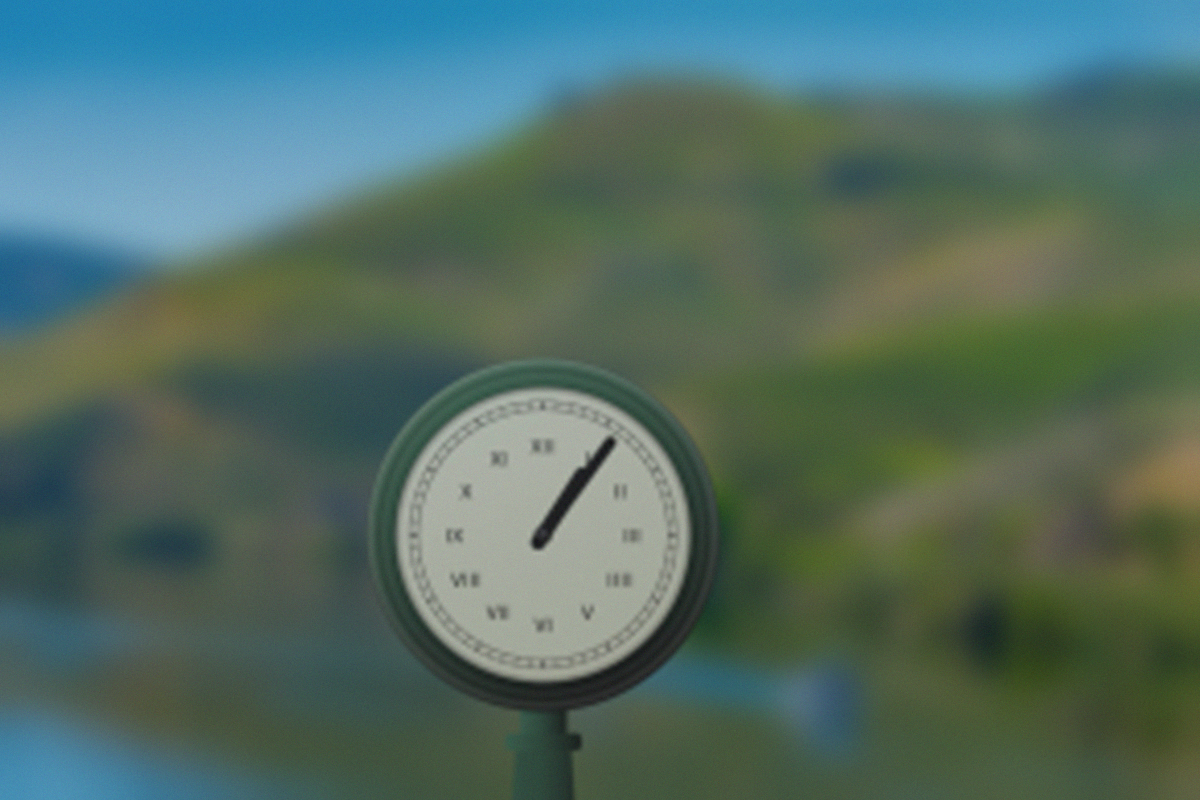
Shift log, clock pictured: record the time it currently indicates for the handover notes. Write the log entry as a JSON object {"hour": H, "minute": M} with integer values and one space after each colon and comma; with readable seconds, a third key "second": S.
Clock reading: {"hour": 1, "minute": 6}
